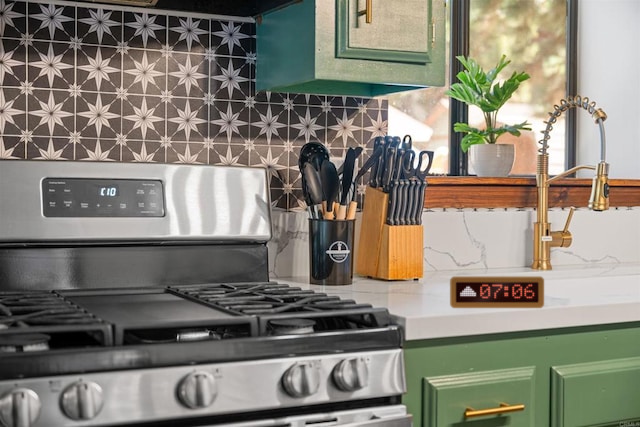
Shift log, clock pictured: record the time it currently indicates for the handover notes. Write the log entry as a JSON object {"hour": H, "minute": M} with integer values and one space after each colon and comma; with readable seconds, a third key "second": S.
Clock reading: {"hour": 7, "minute": 6}
